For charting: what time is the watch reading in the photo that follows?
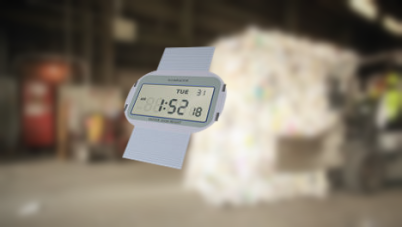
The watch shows 1:52:18
